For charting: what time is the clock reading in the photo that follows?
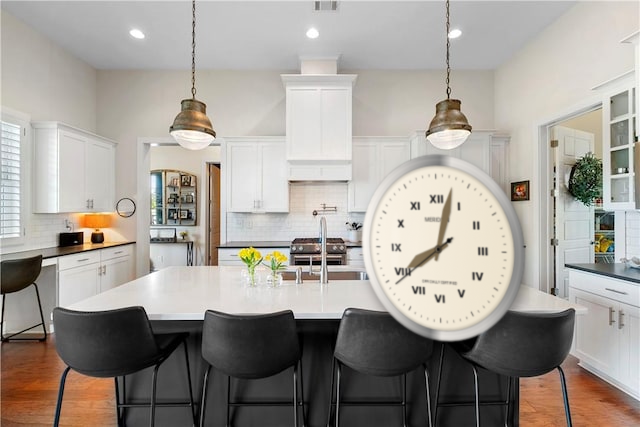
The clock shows 8:02:39
